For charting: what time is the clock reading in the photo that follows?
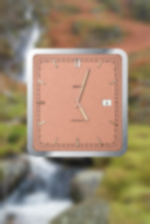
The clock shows 5:03
